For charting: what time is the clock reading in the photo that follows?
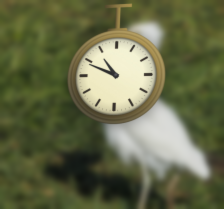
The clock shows 10:49
